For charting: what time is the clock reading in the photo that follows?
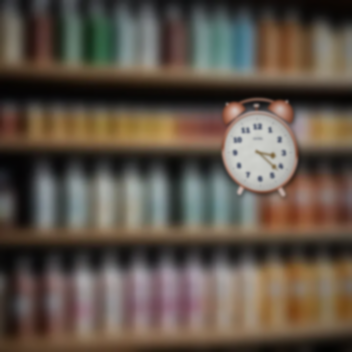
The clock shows 3:22
